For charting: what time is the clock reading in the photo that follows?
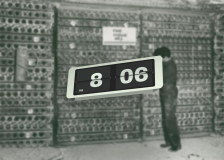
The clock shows 8:06
